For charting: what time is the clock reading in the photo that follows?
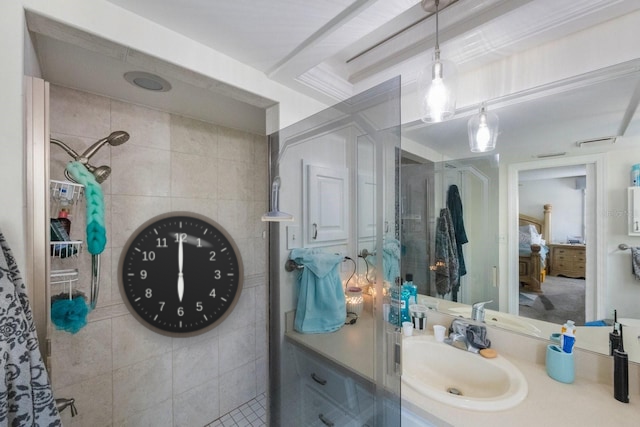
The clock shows 6:00
